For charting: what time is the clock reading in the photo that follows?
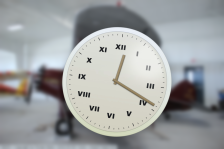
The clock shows 12:19
